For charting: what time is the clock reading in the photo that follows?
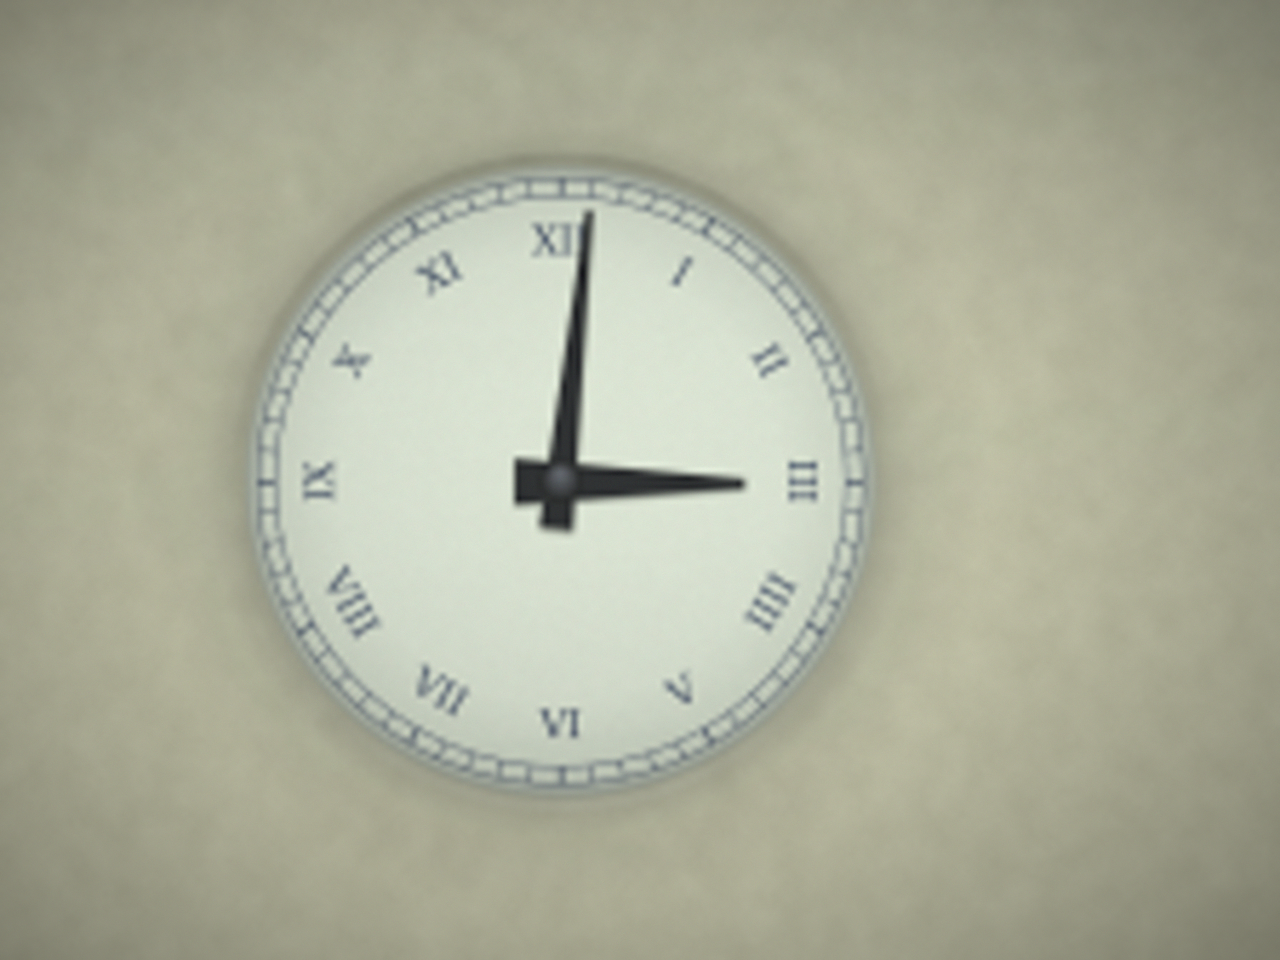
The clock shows 3:01
